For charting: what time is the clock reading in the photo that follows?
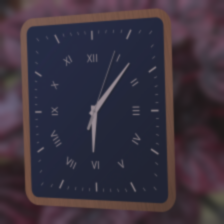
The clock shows 6:07:04
